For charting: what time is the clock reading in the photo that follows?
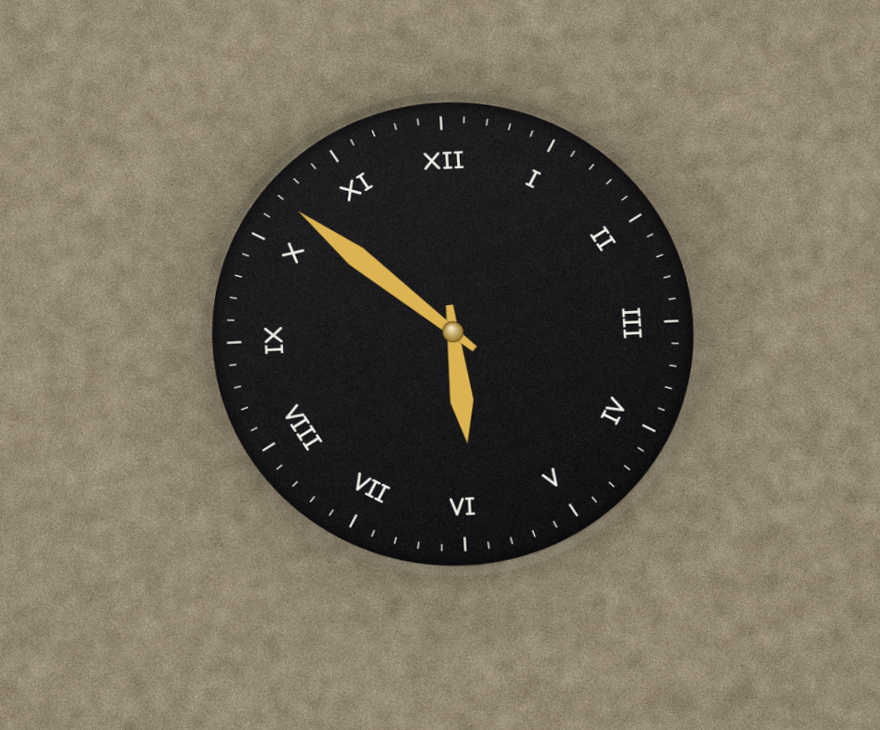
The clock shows 5:52
